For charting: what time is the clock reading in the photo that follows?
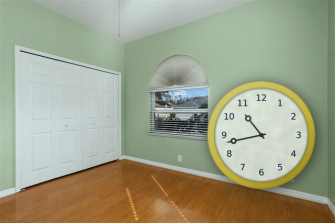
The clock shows 10:43
